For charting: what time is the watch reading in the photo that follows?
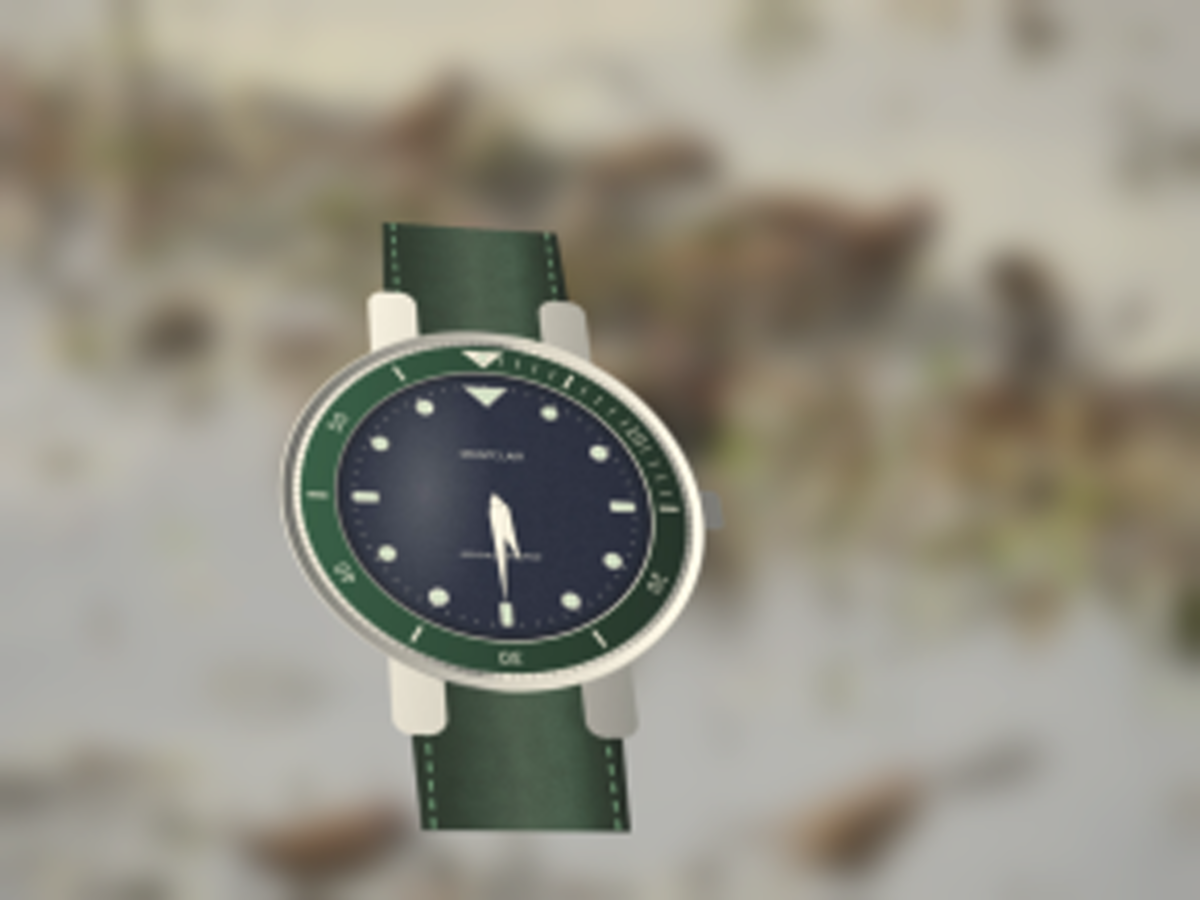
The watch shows 5:30
